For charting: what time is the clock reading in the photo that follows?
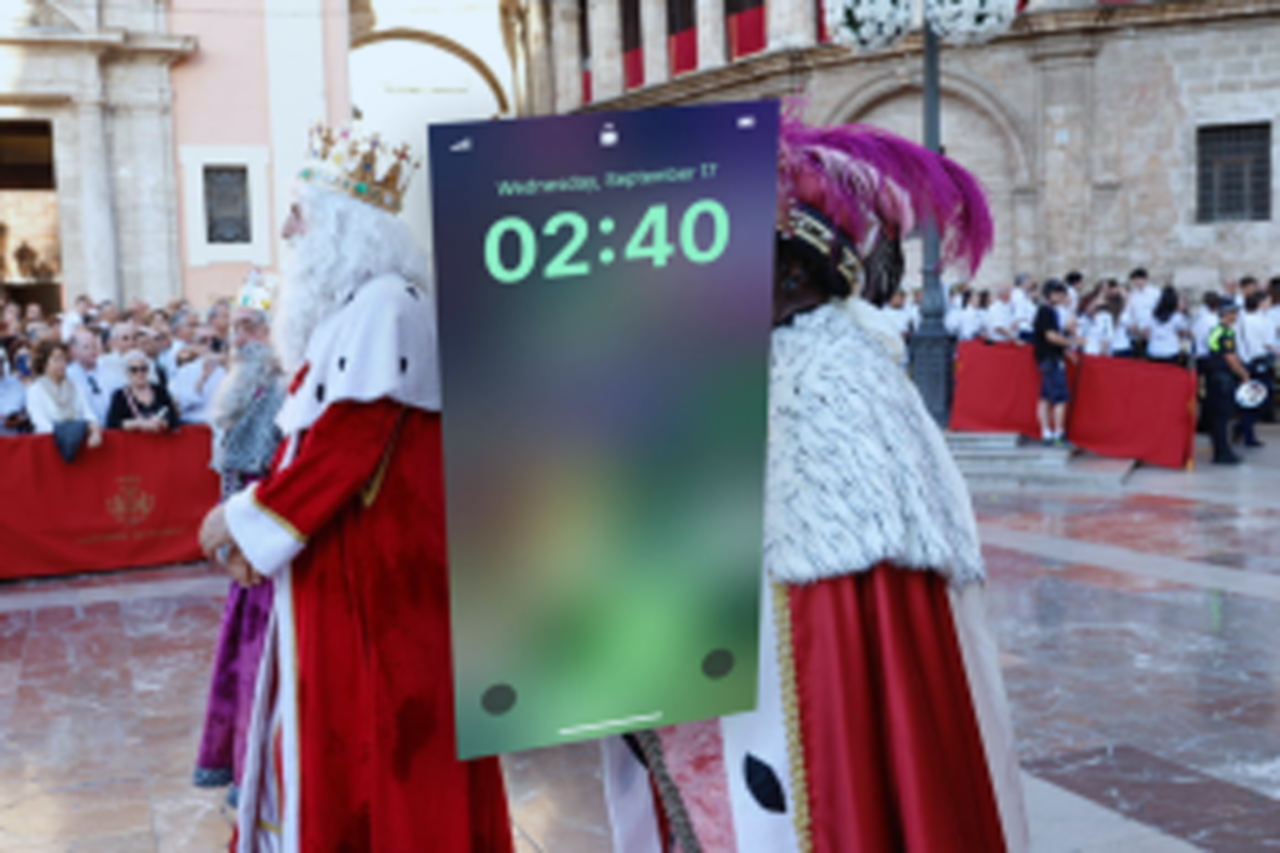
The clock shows 2:40
